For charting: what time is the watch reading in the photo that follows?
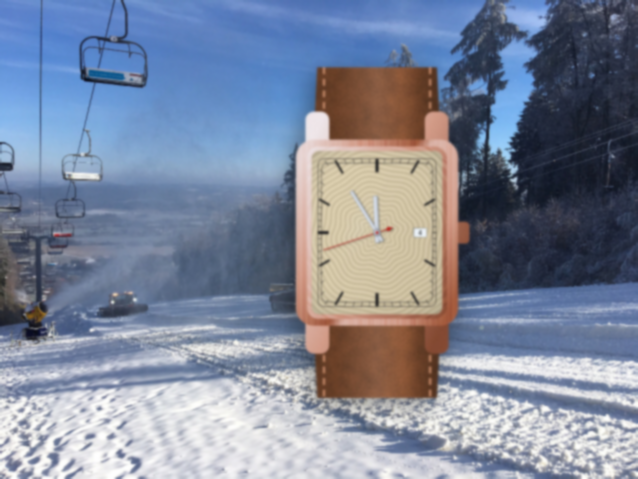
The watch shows 11:54:42
